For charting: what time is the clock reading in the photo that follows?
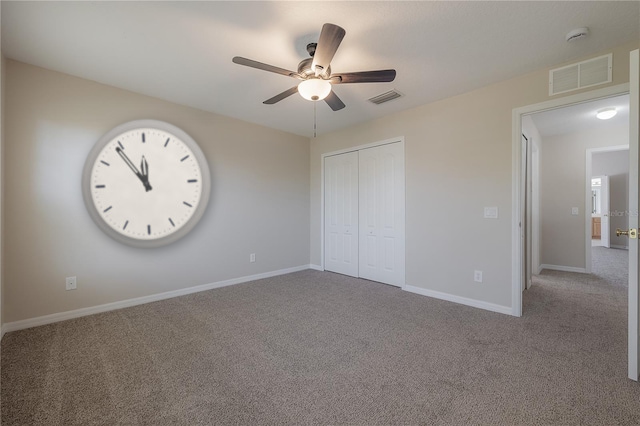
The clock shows 11:54
